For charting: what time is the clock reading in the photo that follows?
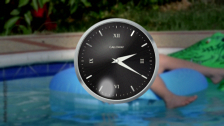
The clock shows 2:20
